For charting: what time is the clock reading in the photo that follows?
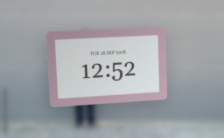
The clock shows 12:52
